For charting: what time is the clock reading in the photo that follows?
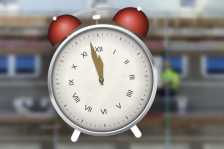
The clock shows 11:58
